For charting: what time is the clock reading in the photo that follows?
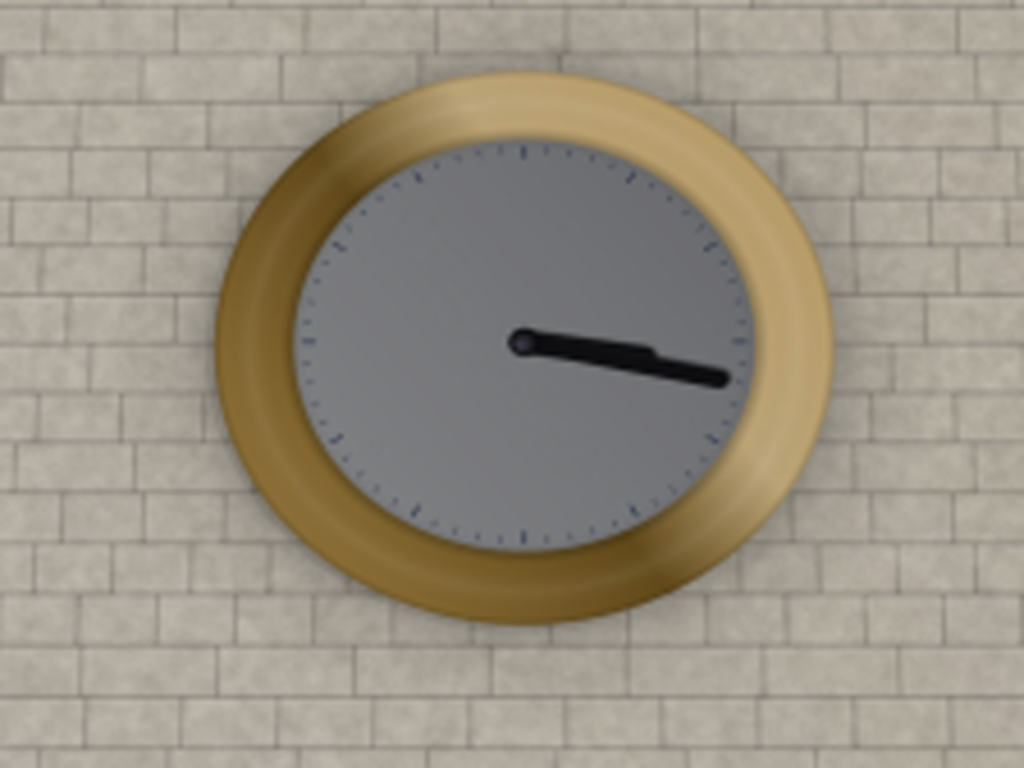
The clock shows 3:17
